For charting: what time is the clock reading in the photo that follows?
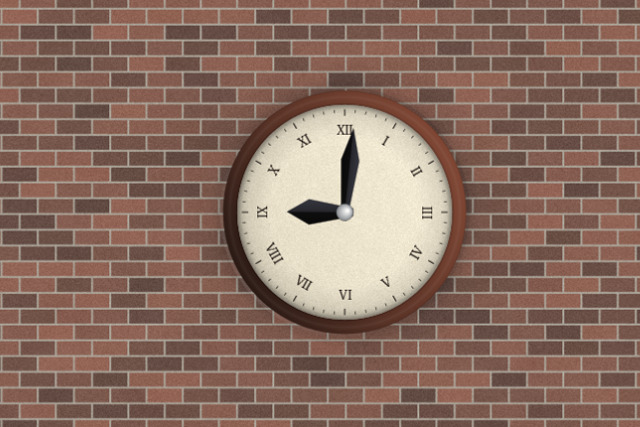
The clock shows 9:01
